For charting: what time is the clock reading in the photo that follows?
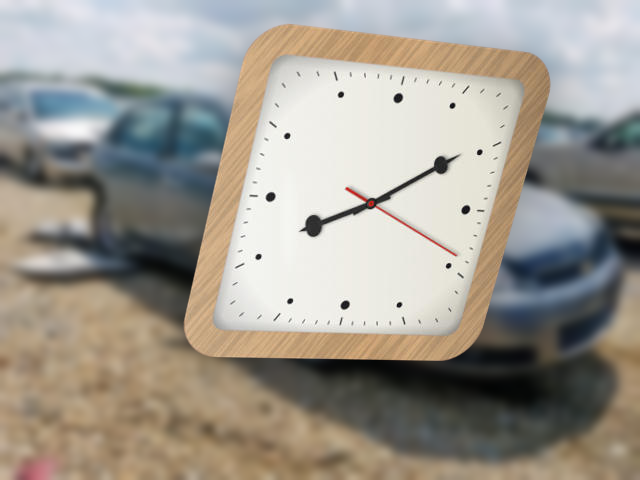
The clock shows 8:09:19
